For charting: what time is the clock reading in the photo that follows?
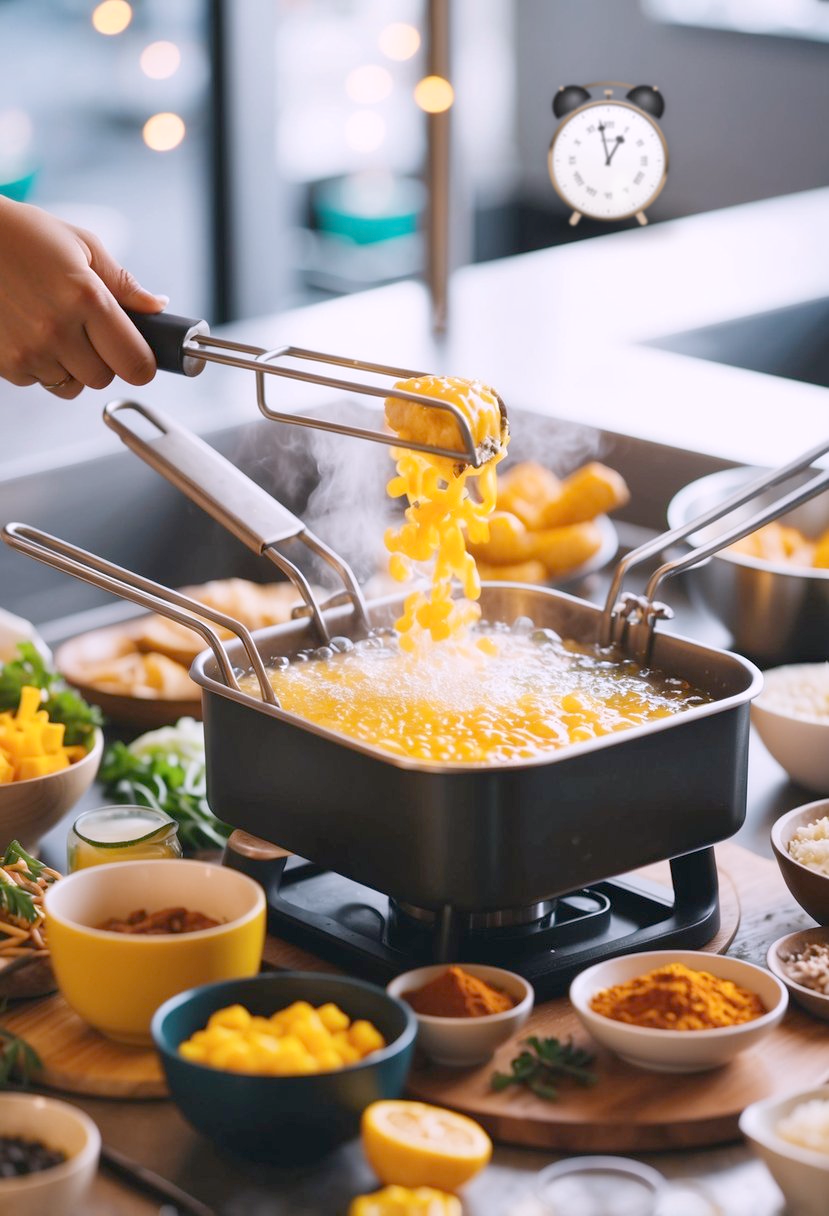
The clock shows 12:58
